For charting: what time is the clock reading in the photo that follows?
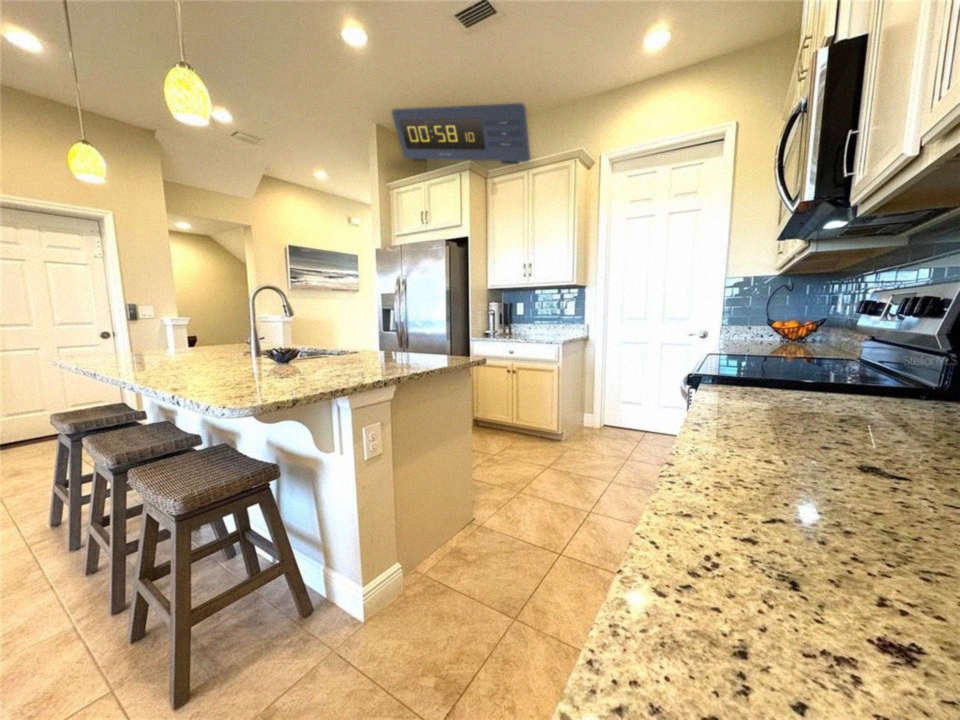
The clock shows 0:58
